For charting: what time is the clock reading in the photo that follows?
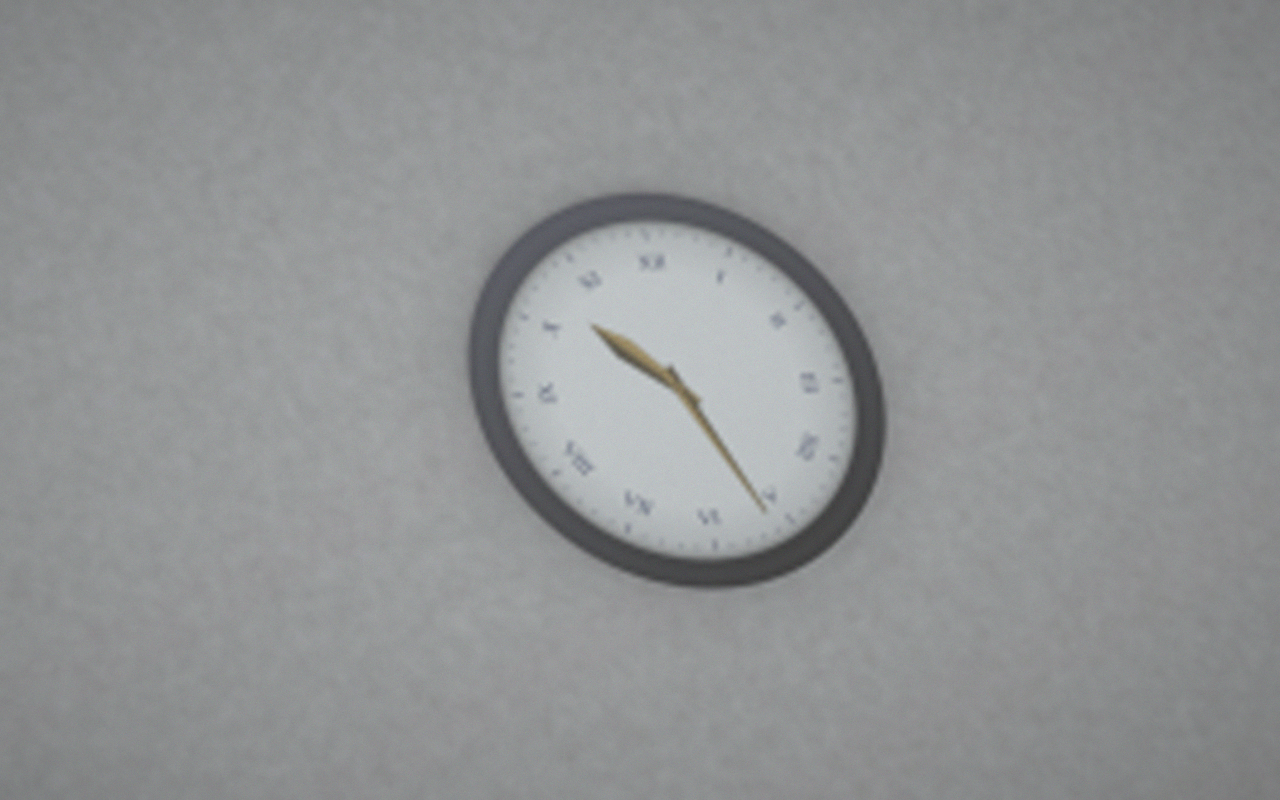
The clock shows 10:26
